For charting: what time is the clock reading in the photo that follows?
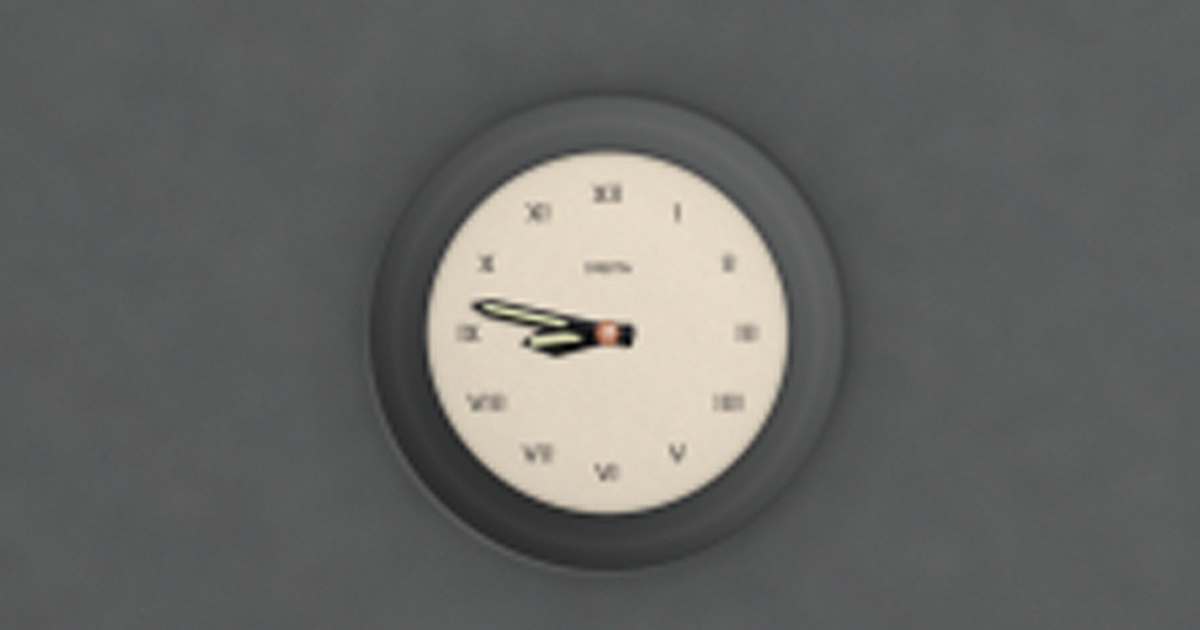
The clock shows 8:47
